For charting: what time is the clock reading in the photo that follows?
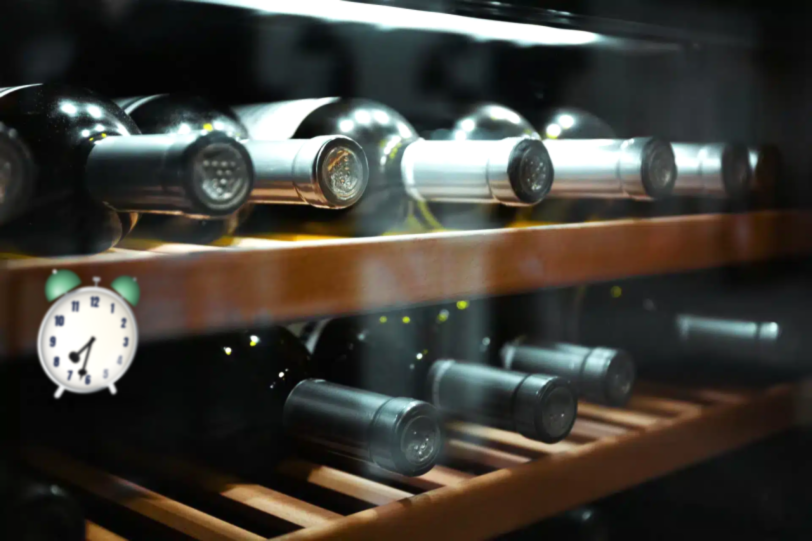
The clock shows 7:32
